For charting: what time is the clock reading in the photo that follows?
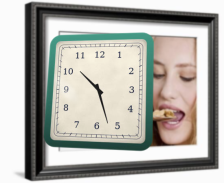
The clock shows 10:27
